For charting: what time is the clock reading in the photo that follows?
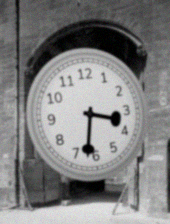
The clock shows 3:32
